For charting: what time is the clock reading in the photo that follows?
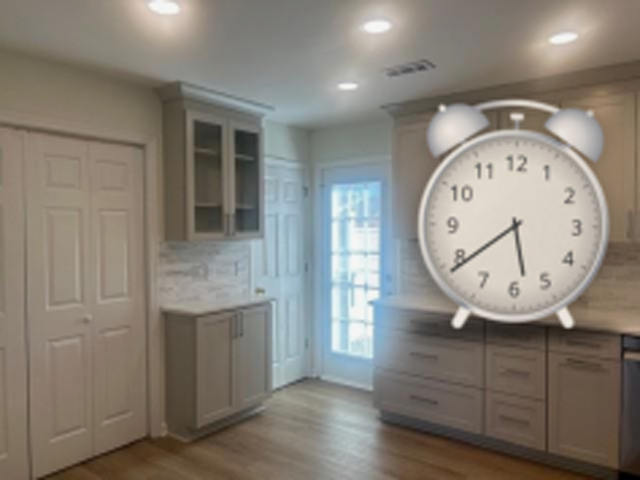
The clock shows 5:39
